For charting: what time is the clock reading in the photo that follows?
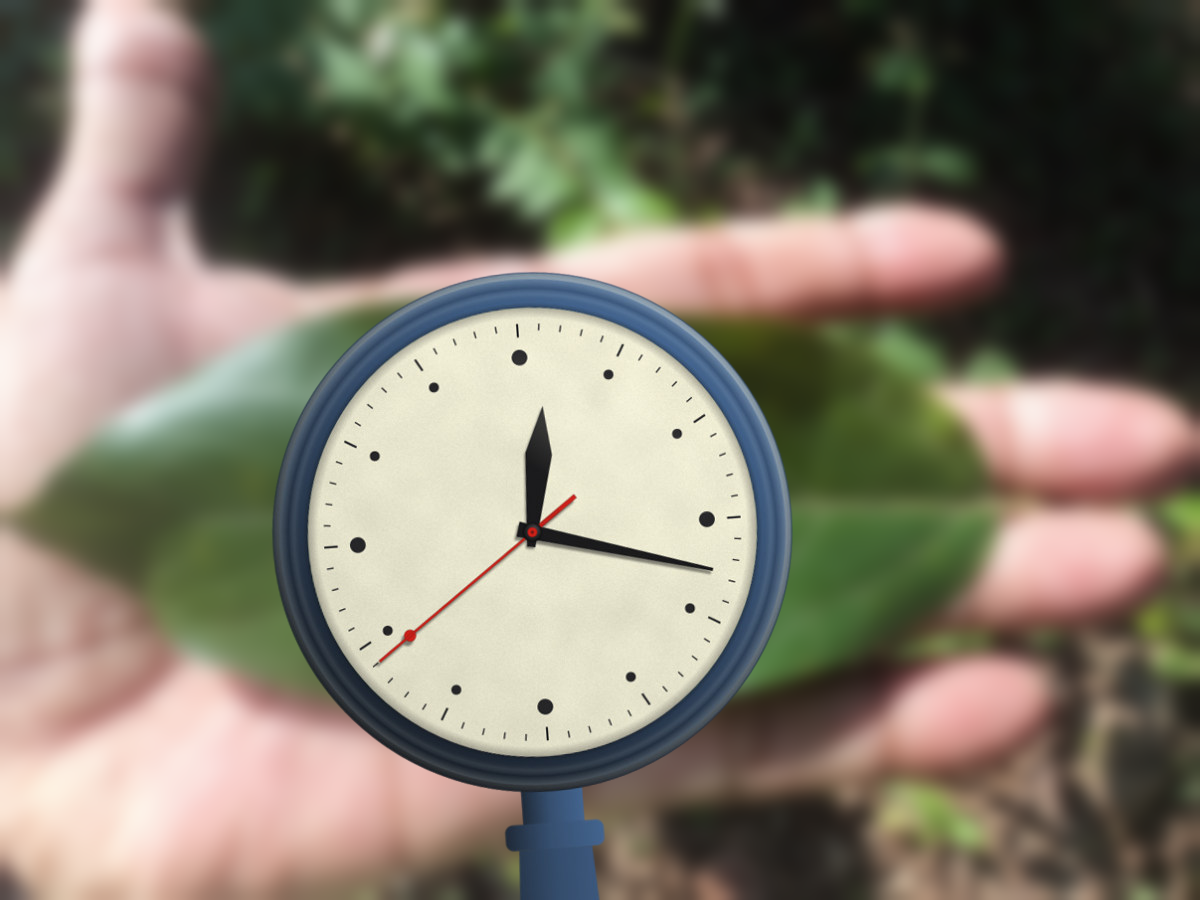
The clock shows 12:17:39
